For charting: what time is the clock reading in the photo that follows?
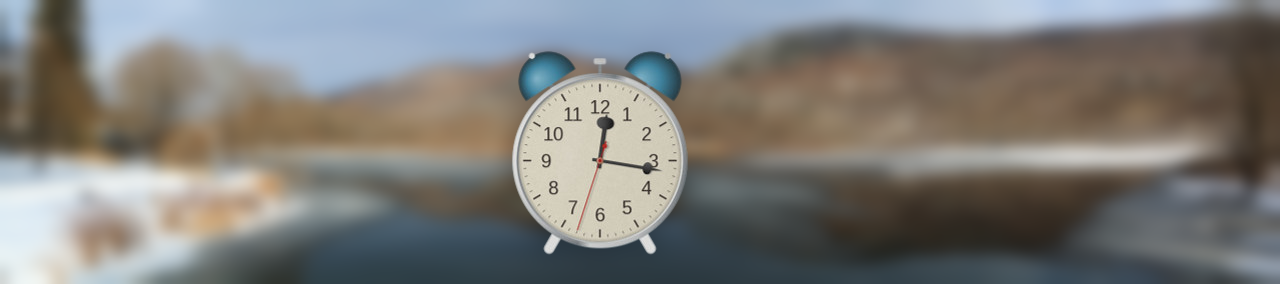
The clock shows 12:16:33
